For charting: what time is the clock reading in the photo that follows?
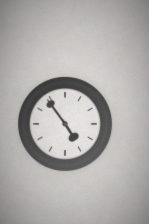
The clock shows 4:54
